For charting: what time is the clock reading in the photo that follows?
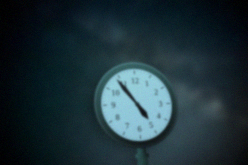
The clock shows 4:54
